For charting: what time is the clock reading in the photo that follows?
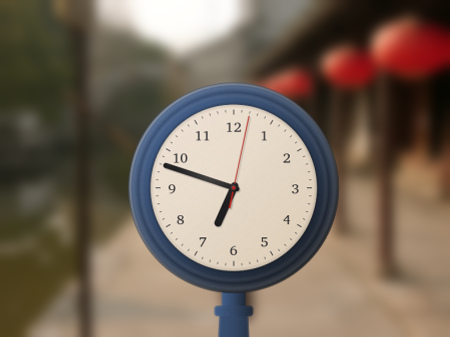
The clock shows 6:48:02
